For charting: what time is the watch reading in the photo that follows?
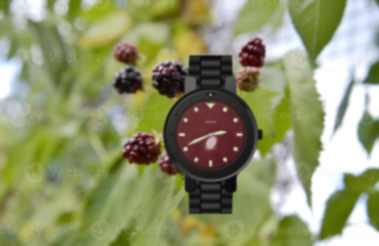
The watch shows 2:41
